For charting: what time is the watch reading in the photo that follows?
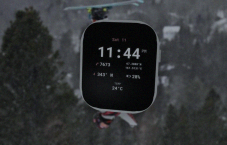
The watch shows 11:44
